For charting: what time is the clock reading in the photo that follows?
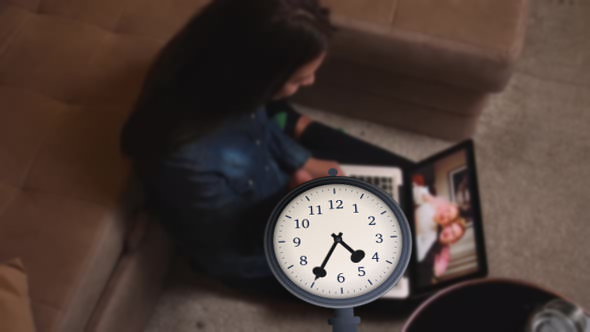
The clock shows 4:35
